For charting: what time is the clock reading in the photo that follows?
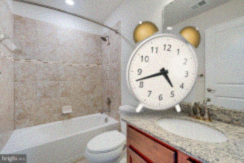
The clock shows 4:42
